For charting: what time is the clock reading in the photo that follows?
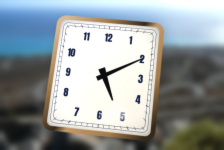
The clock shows 5:10
